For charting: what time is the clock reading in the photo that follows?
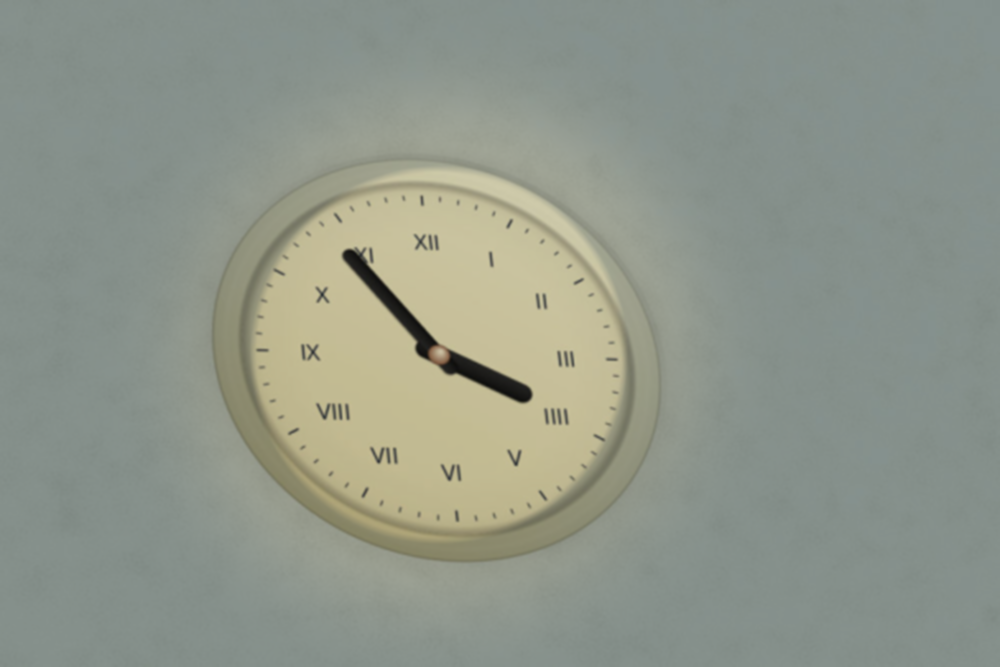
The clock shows 3:54
